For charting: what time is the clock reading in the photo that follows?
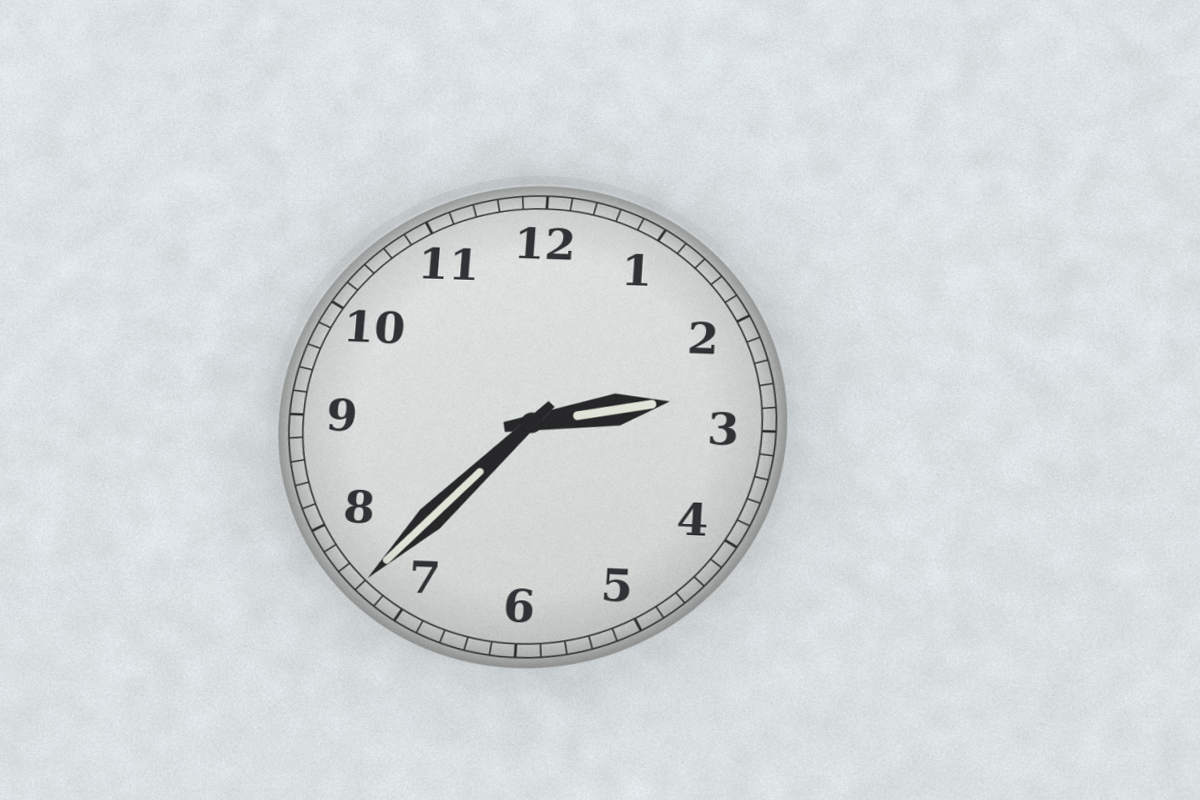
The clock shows 2:37
